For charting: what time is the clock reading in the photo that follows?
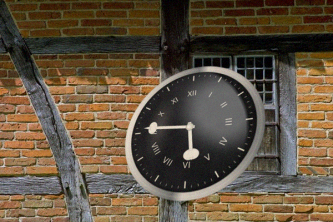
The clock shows 5:46
